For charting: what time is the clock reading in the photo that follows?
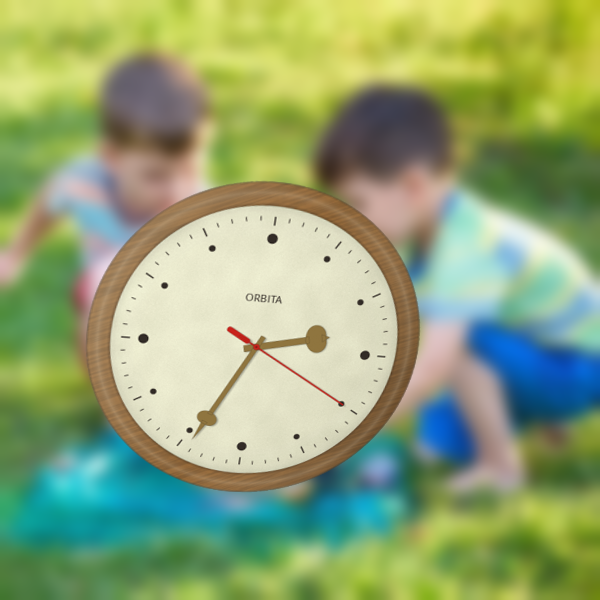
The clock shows 2:34:20
